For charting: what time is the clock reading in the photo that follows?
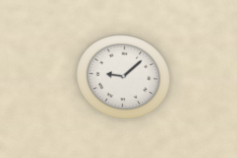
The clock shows 9:07
